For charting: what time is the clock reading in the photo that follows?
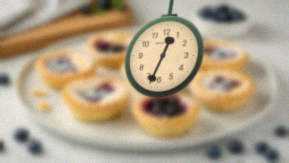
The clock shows 12:33
